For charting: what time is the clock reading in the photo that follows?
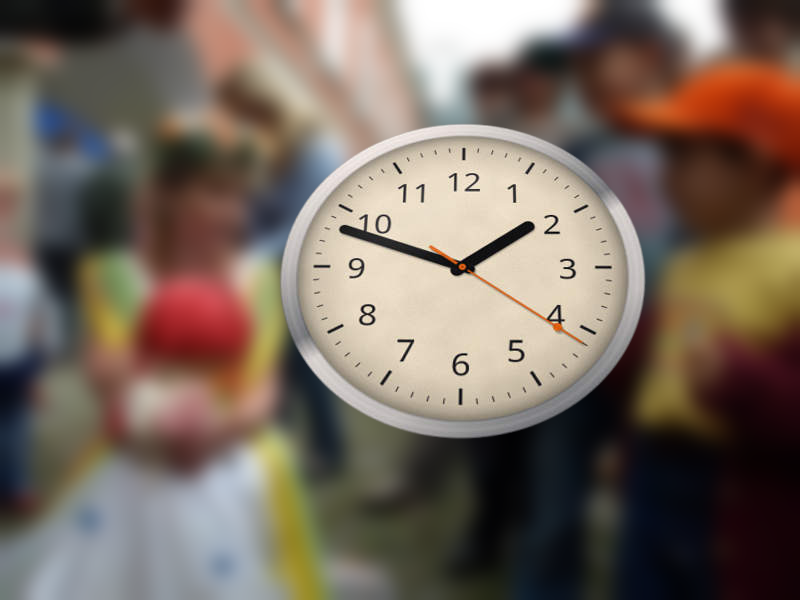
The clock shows 1:48:21
